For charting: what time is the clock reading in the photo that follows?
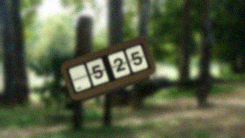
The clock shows 5:25
